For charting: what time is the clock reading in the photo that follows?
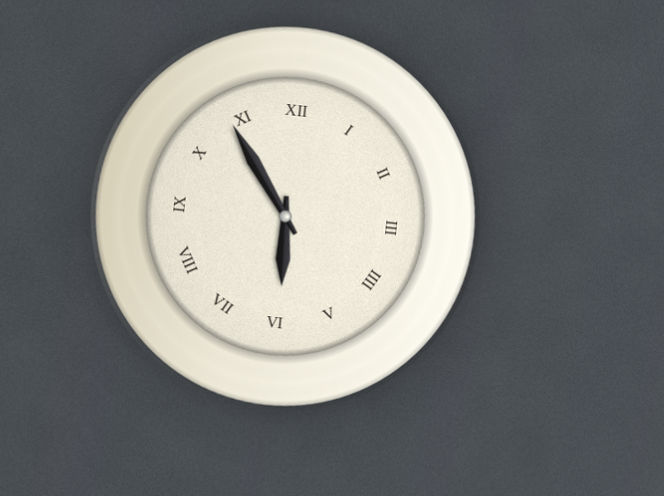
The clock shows 5:54
